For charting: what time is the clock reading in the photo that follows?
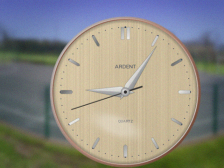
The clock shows 9:05:42
